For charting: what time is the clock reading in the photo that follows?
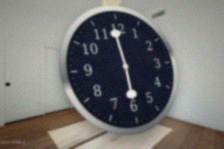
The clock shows 5:59
